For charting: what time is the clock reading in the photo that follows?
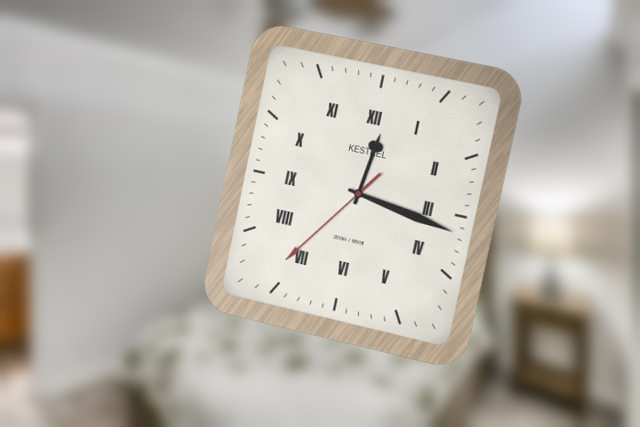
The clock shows 12:16:36
